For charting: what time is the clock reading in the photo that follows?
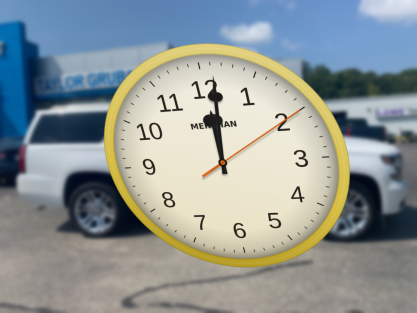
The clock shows 12:01:10
